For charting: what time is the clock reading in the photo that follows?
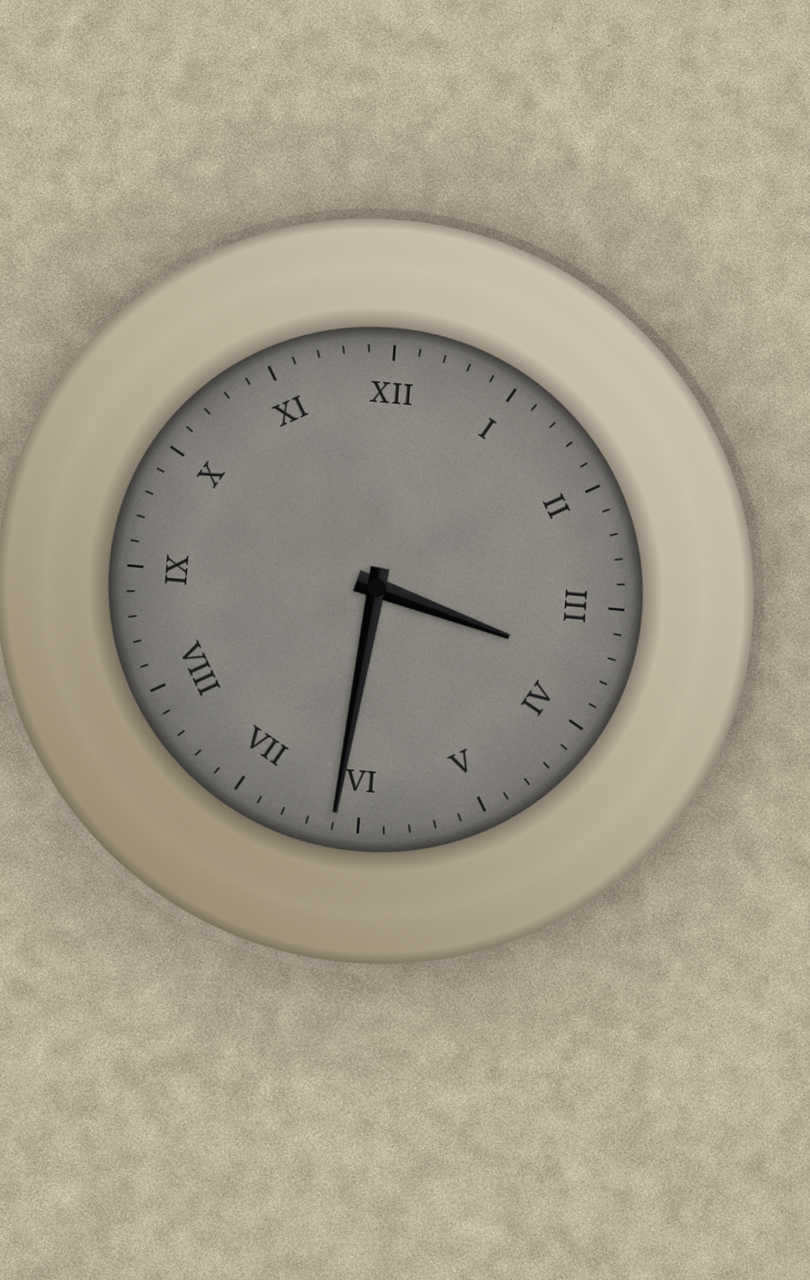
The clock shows 3:31
